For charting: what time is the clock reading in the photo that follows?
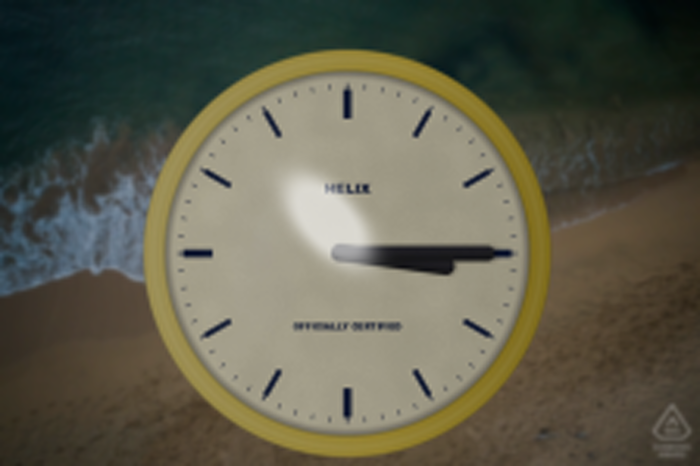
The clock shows 3:15
